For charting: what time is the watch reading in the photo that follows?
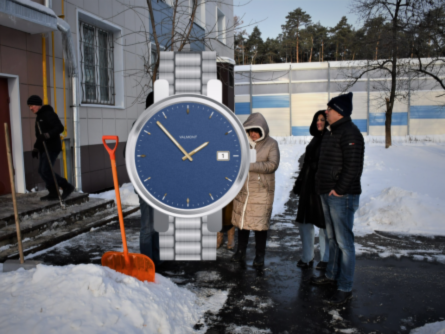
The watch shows 1:53
